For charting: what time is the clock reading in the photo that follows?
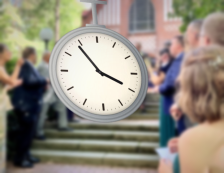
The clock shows 3:54
